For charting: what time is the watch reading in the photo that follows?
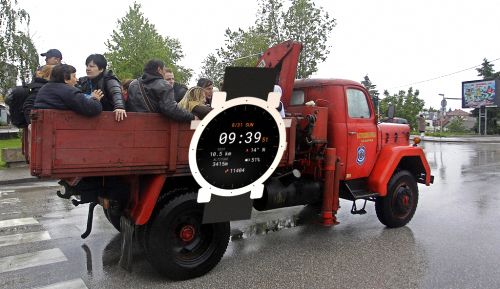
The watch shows 9:39
